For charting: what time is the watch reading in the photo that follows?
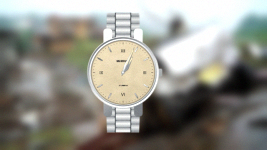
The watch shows 1:04
